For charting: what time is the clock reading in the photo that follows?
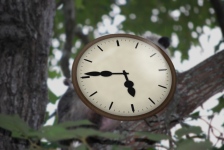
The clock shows 5:46
